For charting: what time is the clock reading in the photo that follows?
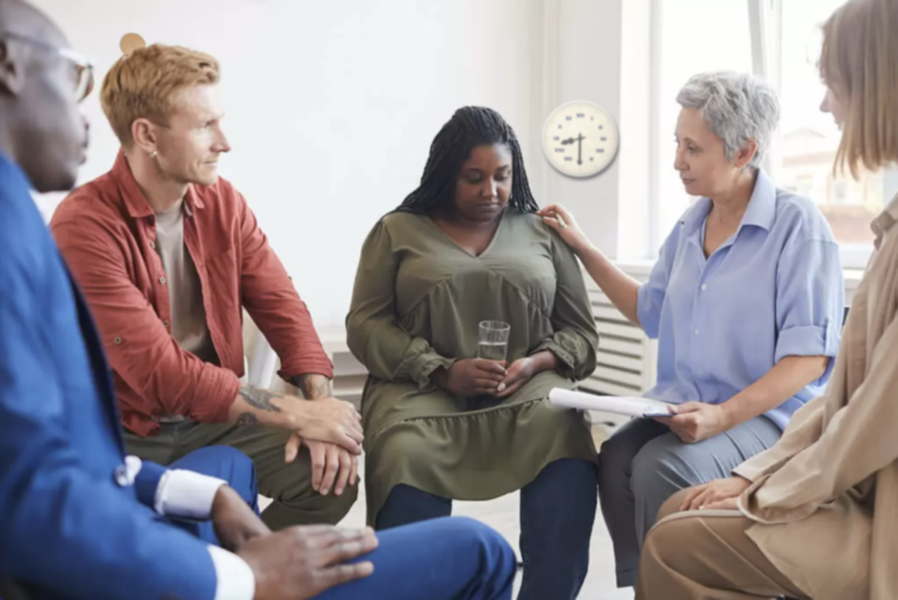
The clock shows 8:30
